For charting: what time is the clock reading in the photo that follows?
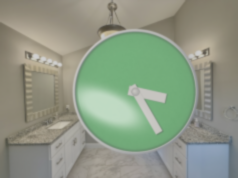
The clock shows 3:25
